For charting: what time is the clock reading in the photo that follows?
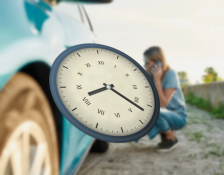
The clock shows 8:22
